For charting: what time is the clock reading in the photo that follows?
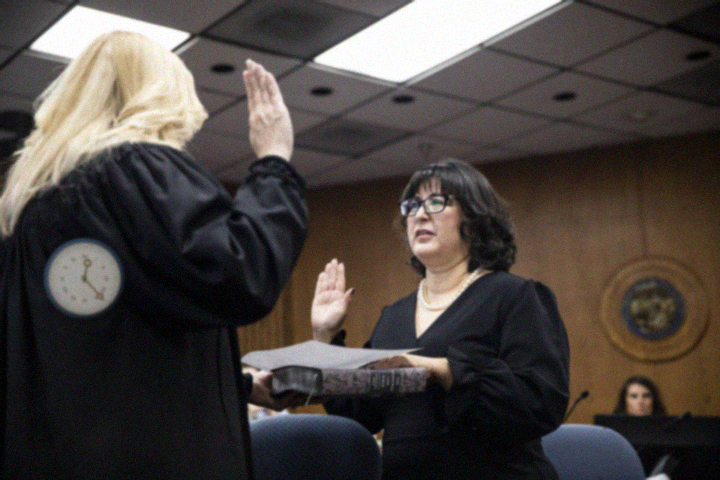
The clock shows 12:23
